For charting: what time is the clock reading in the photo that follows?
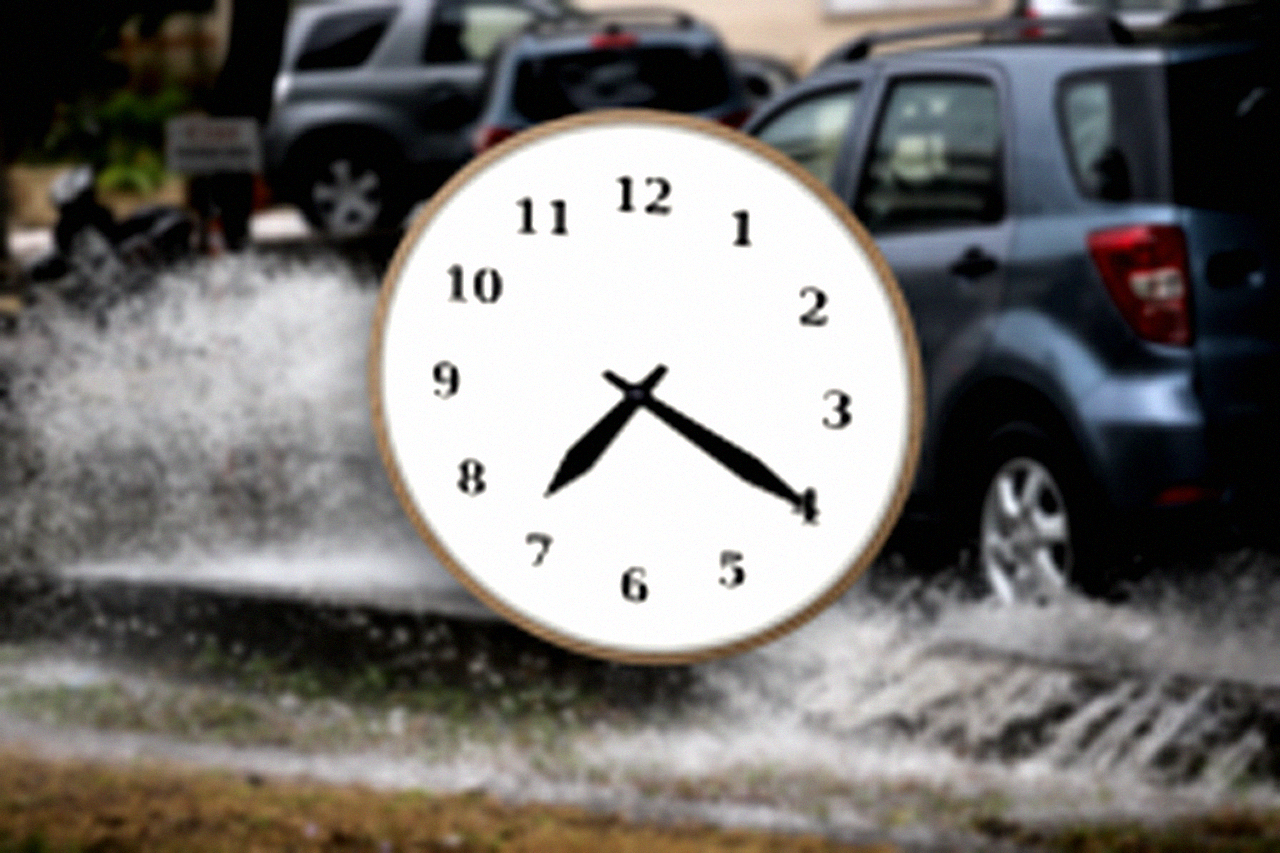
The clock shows 7:20
